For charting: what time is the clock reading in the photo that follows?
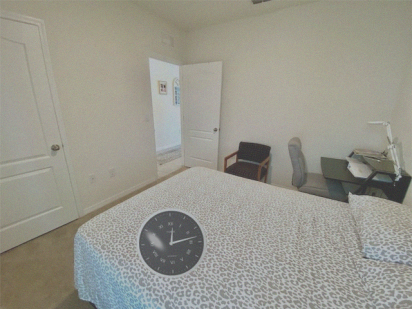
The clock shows 12:13
